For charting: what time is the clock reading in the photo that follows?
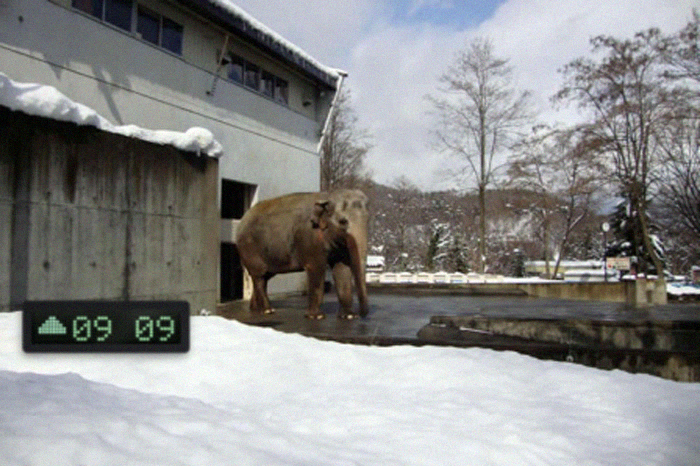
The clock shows 9:09
